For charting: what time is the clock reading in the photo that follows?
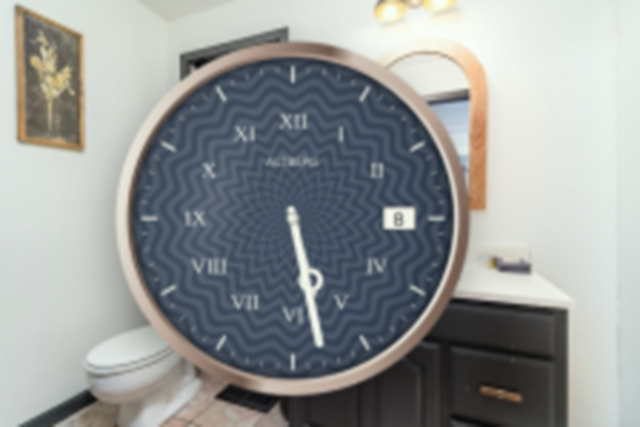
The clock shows 5:28
